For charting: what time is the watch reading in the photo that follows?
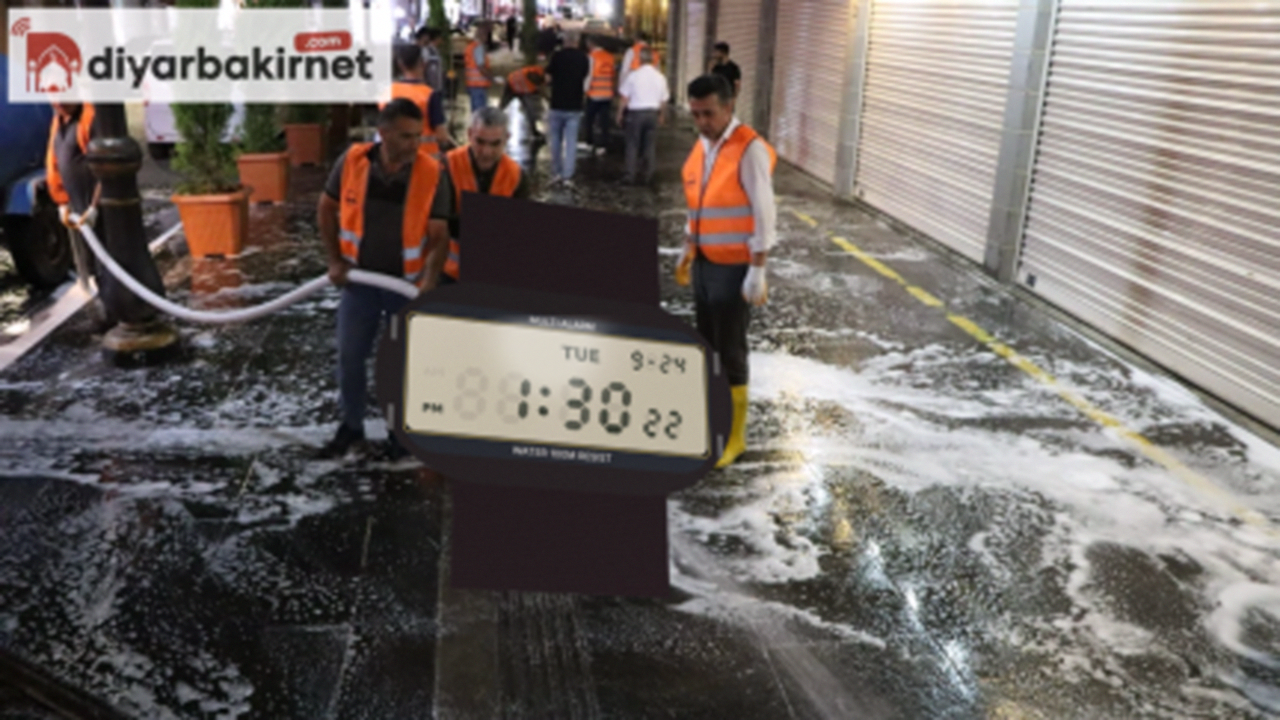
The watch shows 1:30:22
